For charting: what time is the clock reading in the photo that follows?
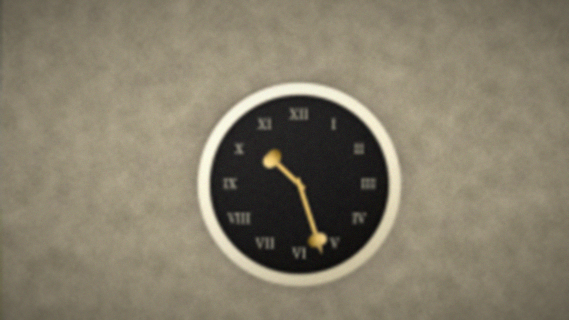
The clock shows 10:27
